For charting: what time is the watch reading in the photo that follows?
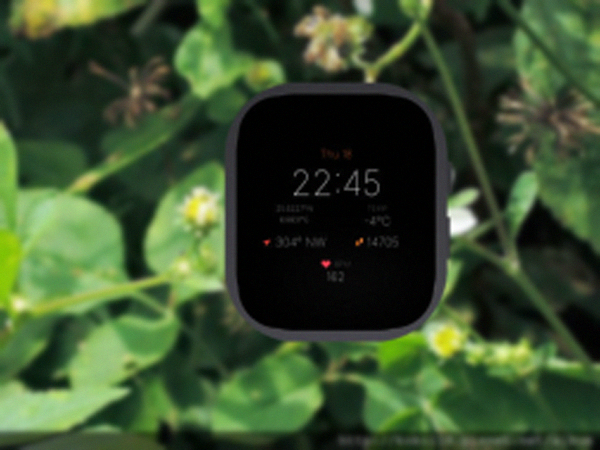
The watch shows 22:45
